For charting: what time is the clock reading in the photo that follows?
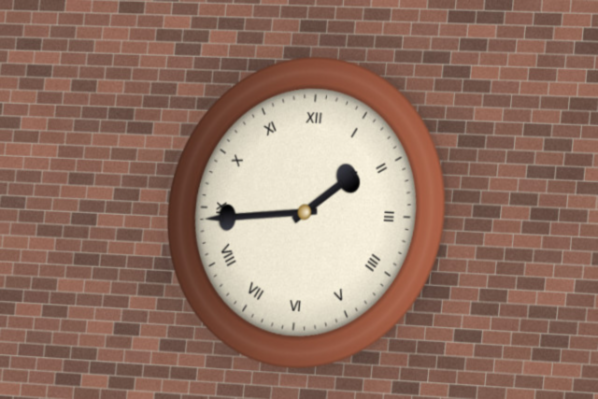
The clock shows 1:44
